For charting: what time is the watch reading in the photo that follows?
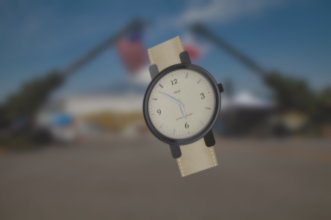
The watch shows 5:53
